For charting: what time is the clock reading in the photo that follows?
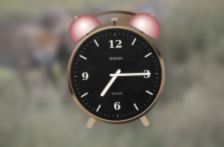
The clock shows 7:15
